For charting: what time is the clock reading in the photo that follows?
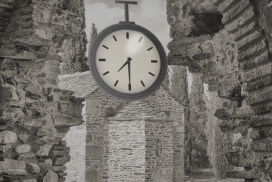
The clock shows 7:30
